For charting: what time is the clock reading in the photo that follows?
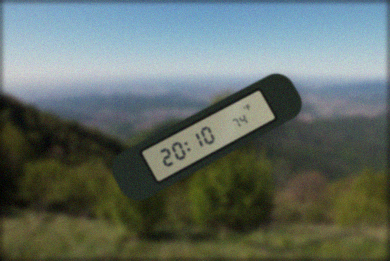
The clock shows 20:10
